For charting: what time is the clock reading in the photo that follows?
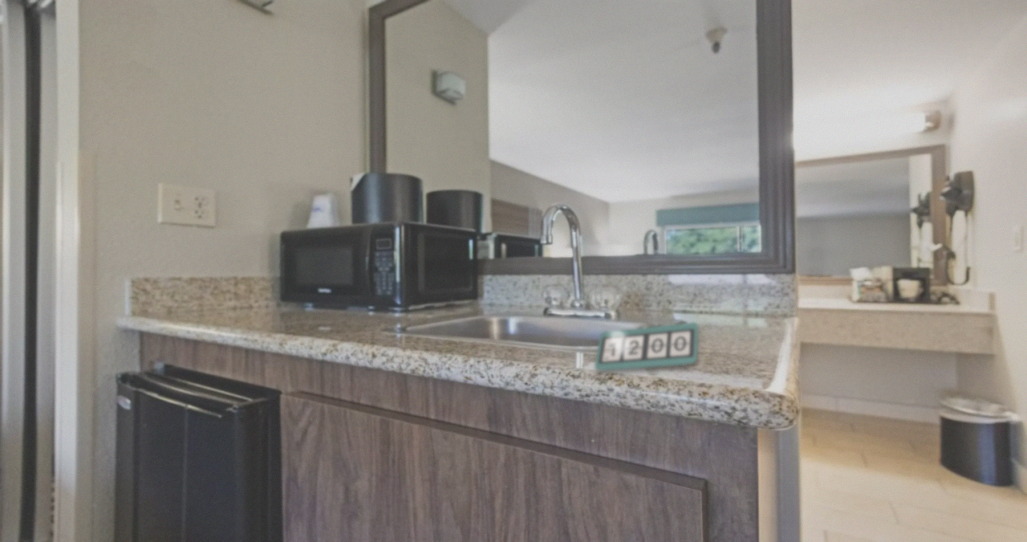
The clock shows 12:00
